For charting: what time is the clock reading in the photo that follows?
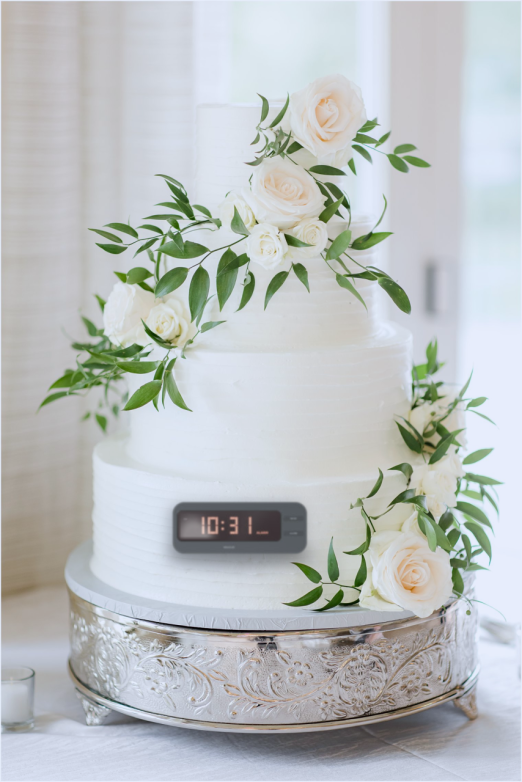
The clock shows 10:31
